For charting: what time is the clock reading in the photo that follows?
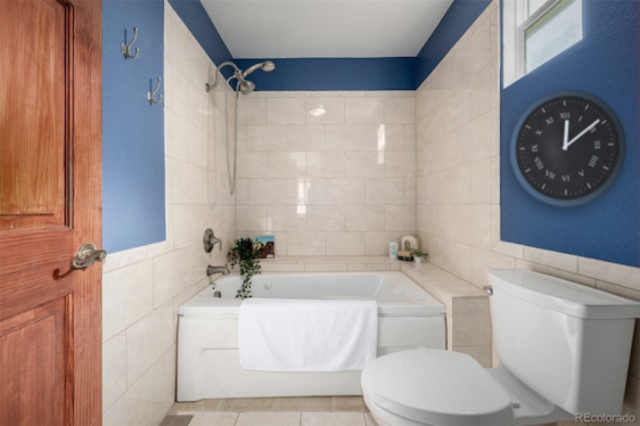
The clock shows 12:09
